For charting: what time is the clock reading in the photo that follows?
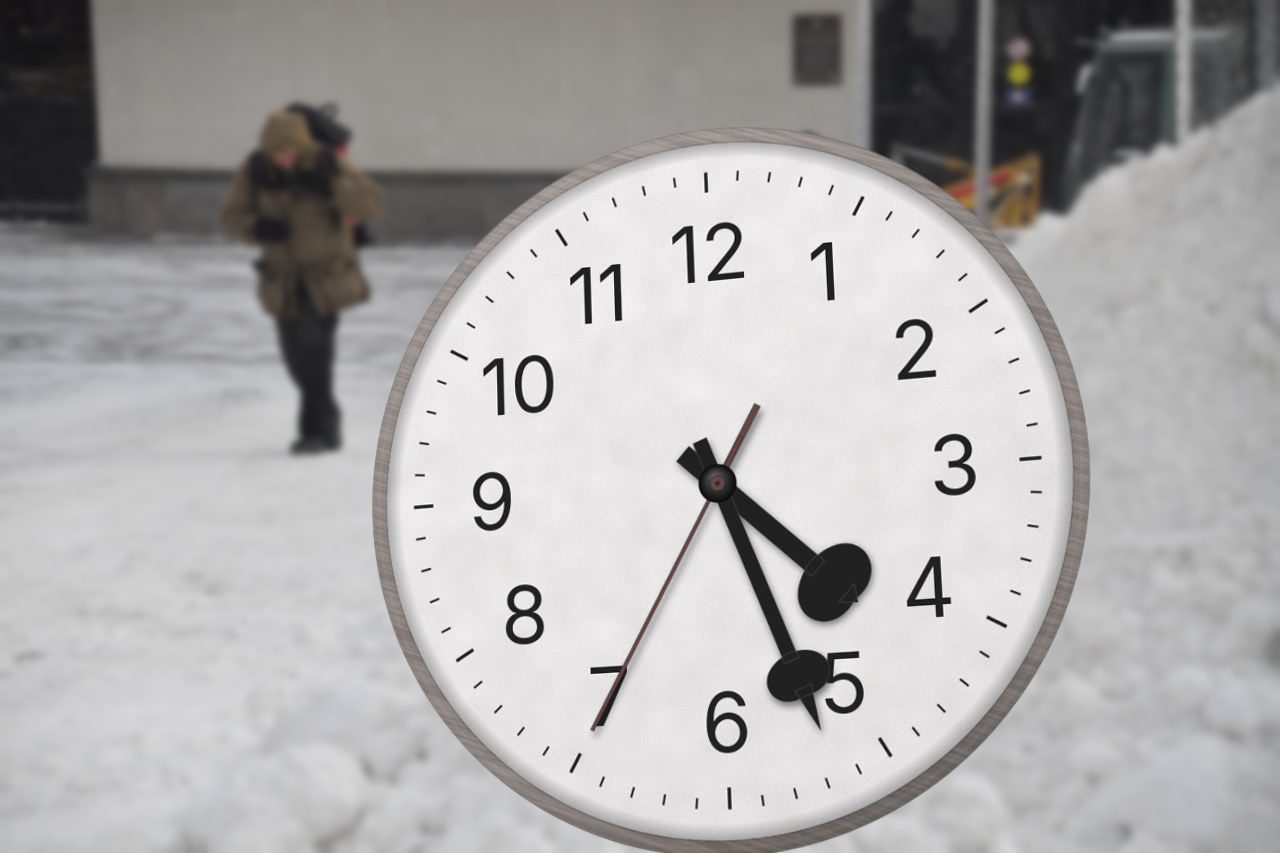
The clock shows 4:26:35
